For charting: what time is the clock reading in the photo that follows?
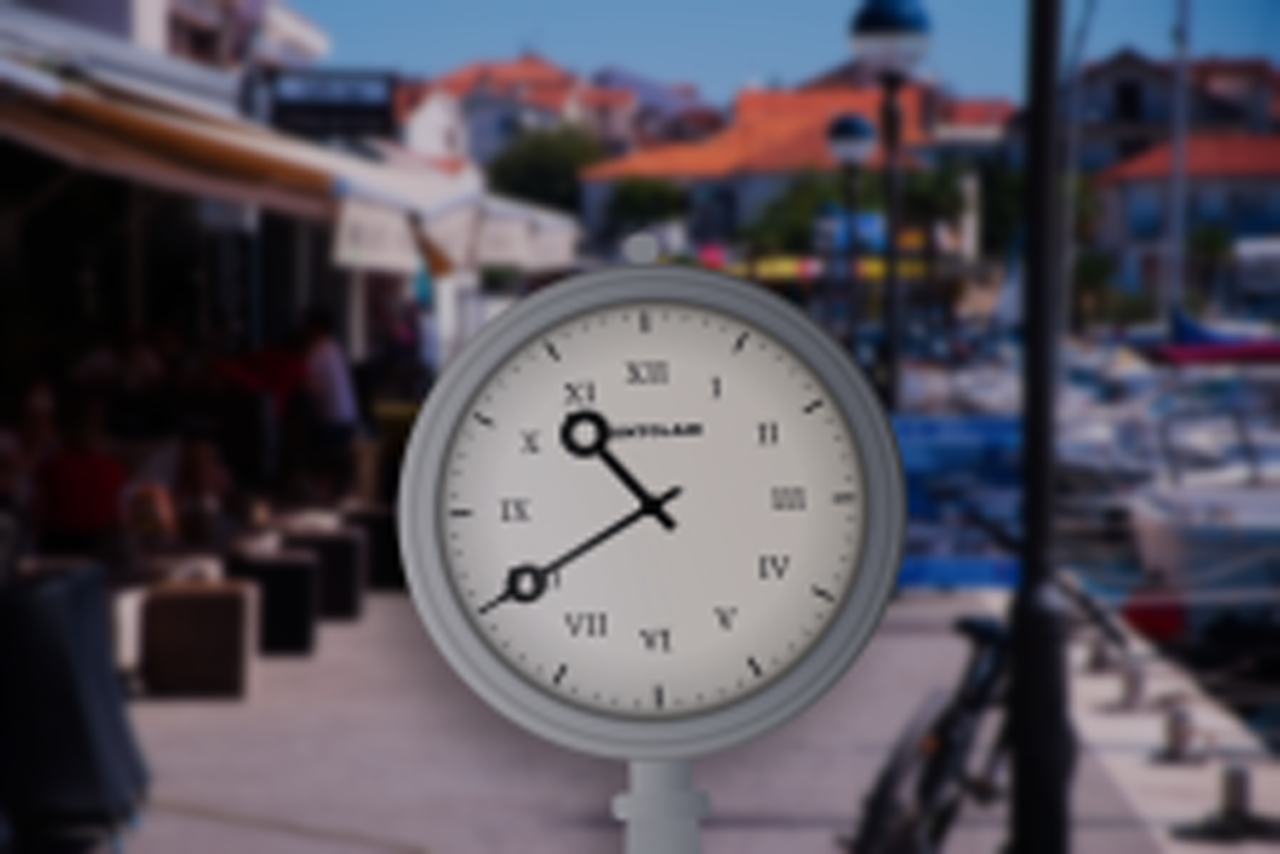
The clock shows 10:40
